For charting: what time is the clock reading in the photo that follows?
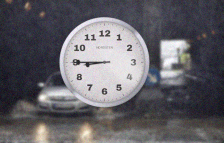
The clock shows 8:45
